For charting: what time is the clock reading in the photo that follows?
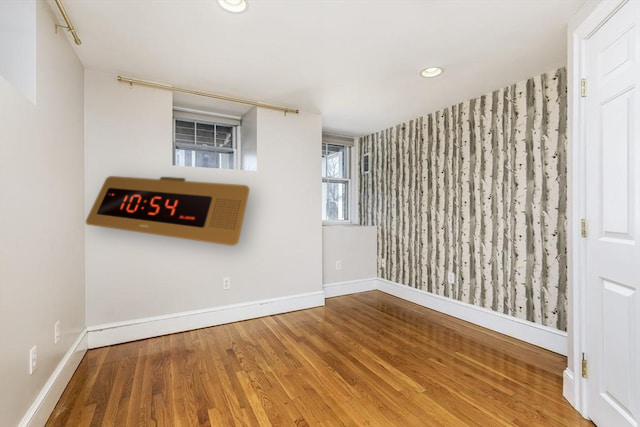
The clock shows 10:54
